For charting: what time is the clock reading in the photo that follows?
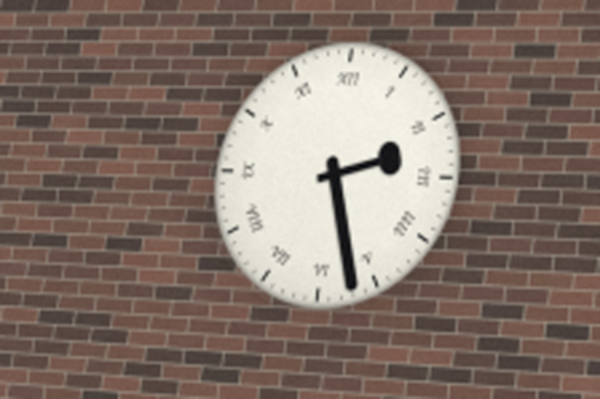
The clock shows 2:27
